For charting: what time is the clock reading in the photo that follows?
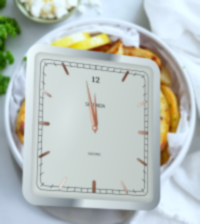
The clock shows 11:58
